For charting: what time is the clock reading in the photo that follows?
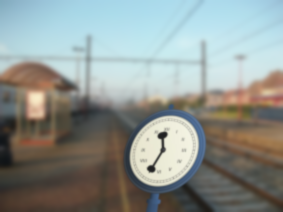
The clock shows 11:34
